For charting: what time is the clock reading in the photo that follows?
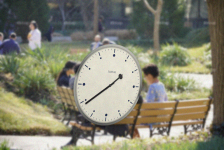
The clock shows 1:39
